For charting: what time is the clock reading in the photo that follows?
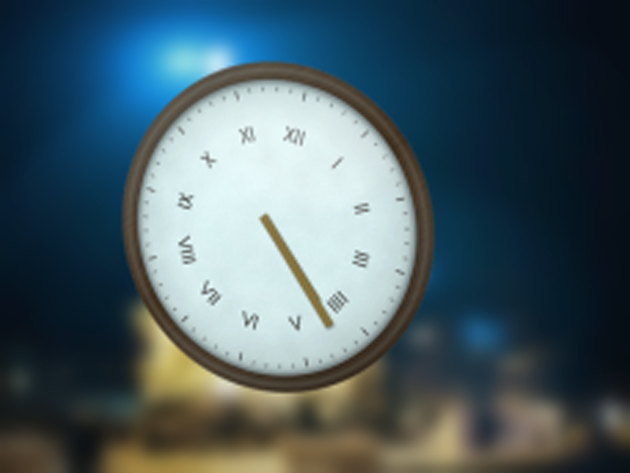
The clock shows 4:22
